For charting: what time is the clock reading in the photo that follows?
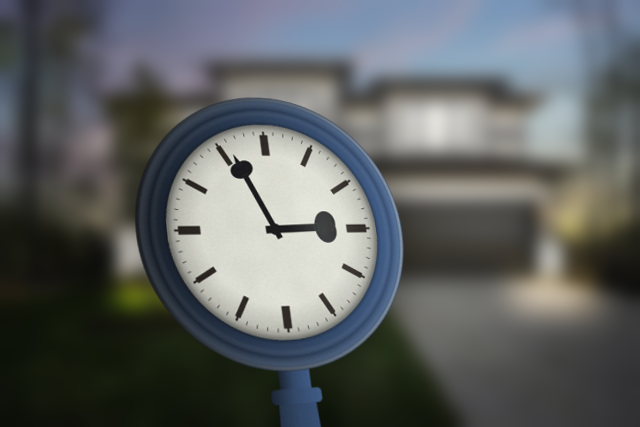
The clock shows 2:56
